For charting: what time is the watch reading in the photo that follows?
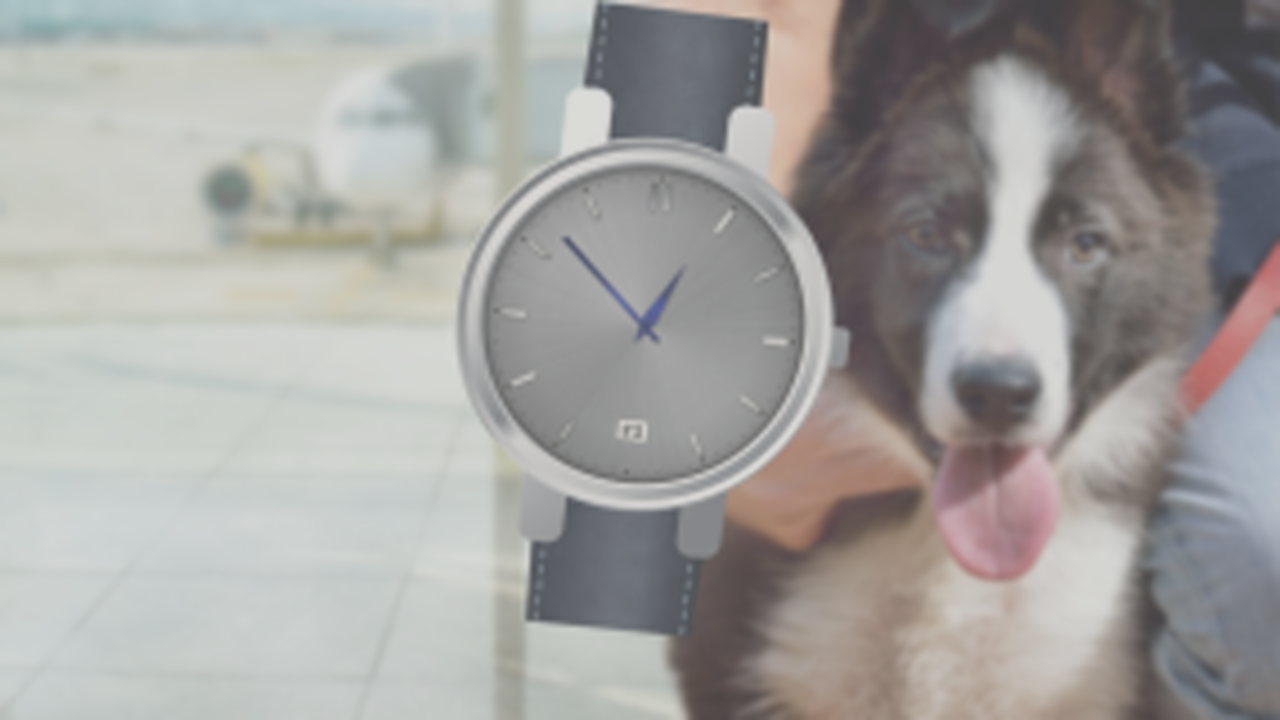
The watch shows 12:52
